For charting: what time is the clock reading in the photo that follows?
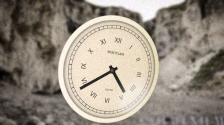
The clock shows 4:39
